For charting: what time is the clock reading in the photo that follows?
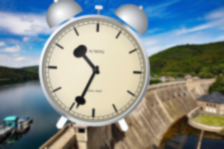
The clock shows 10:34
